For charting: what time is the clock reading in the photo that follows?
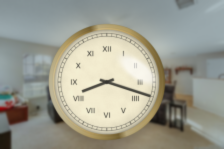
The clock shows 8:18
